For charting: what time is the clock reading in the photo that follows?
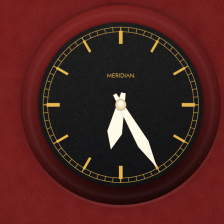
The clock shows 6:25
